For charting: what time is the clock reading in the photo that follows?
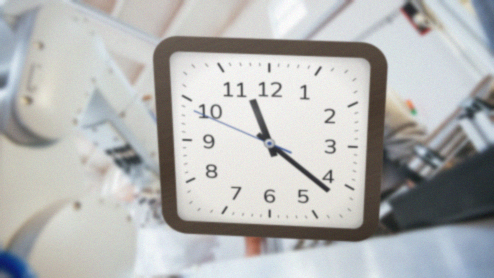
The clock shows 11:21:49
